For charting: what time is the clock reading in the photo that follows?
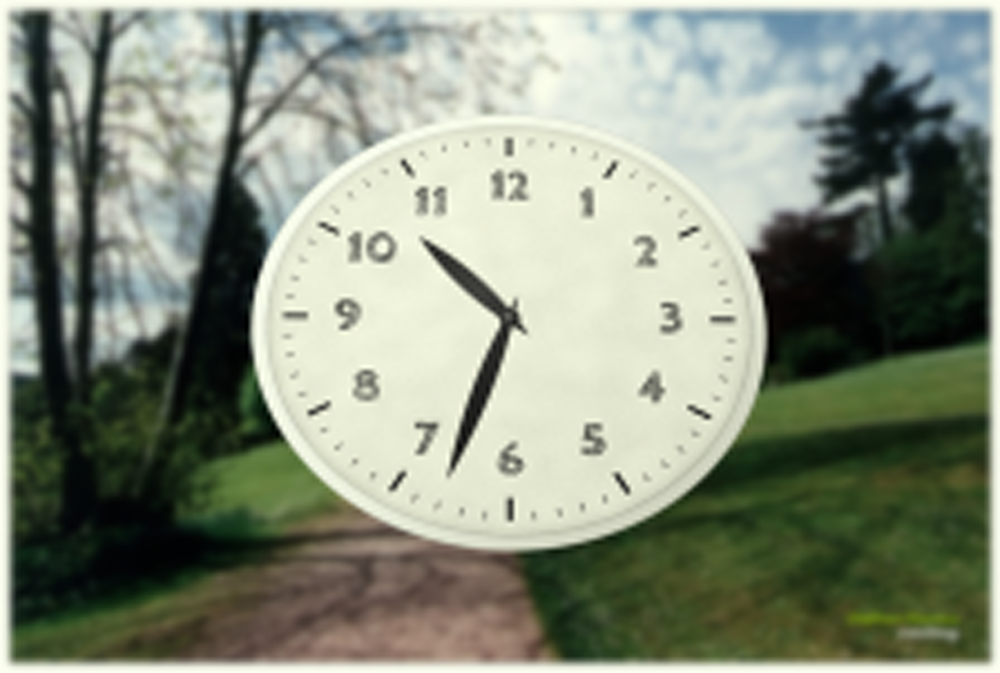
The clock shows 10:33
